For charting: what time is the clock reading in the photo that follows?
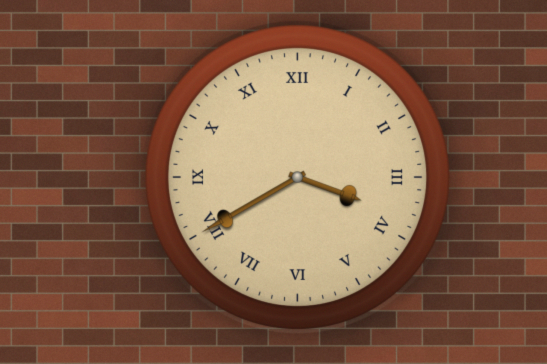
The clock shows 3:40
